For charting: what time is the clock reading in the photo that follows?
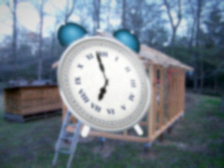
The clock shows 6:58
